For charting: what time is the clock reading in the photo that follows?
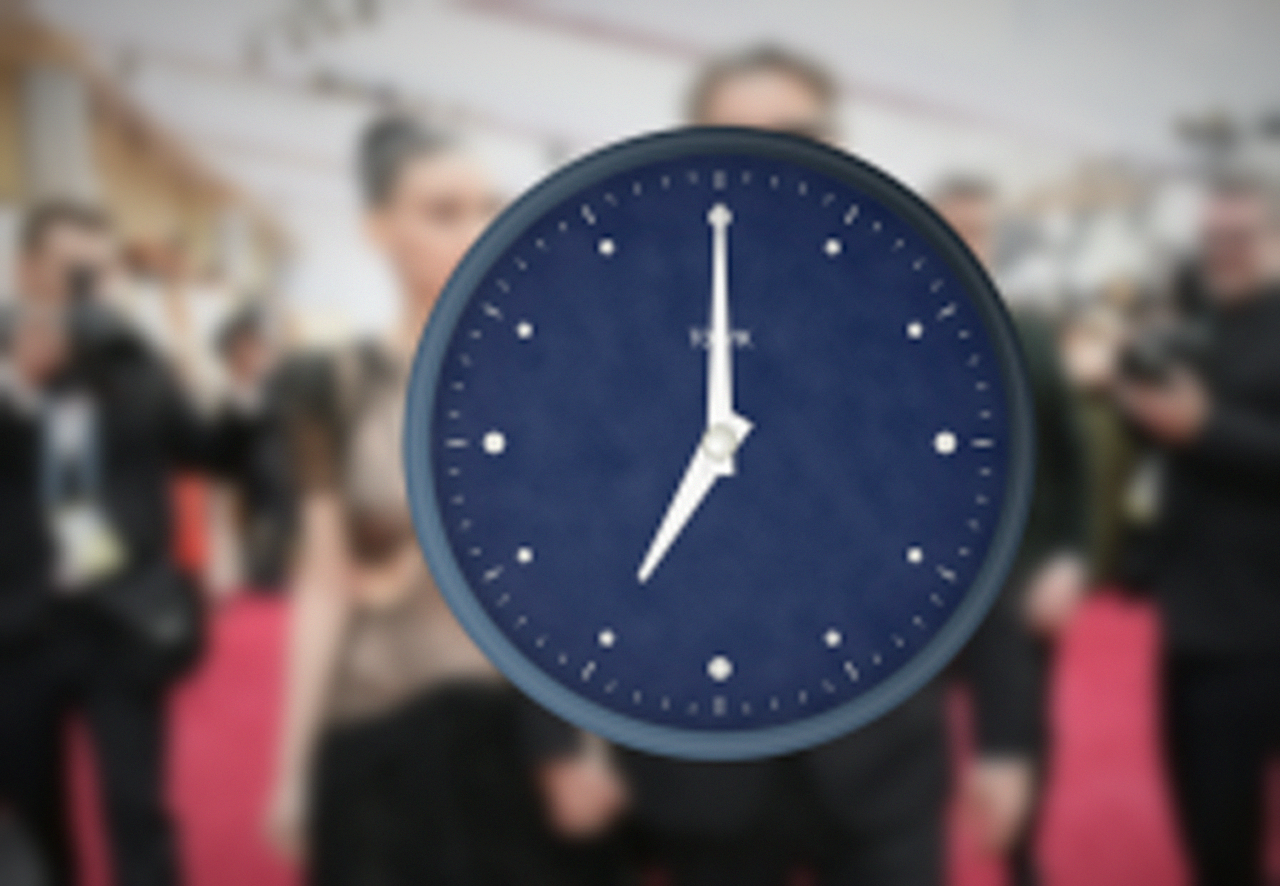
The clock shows 7:00
